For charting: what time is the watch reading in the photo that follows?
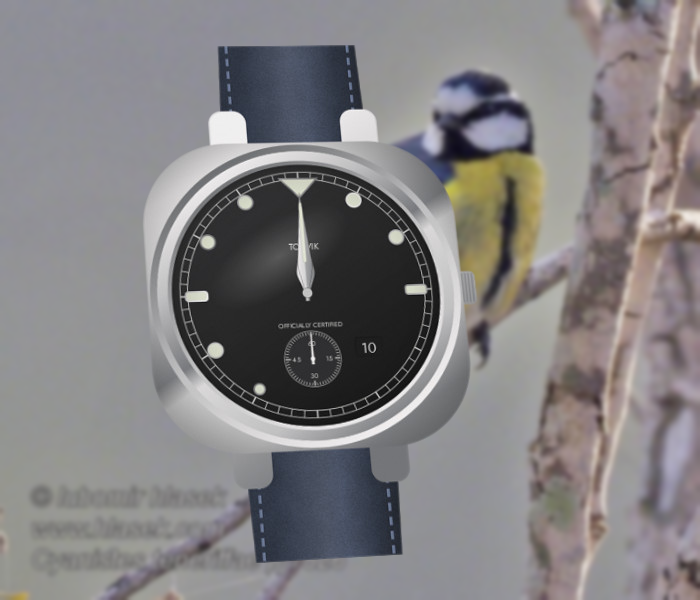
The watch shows 12:00
